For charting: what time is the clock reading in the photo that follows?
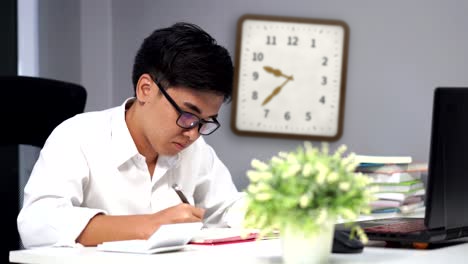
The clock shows 9:37
